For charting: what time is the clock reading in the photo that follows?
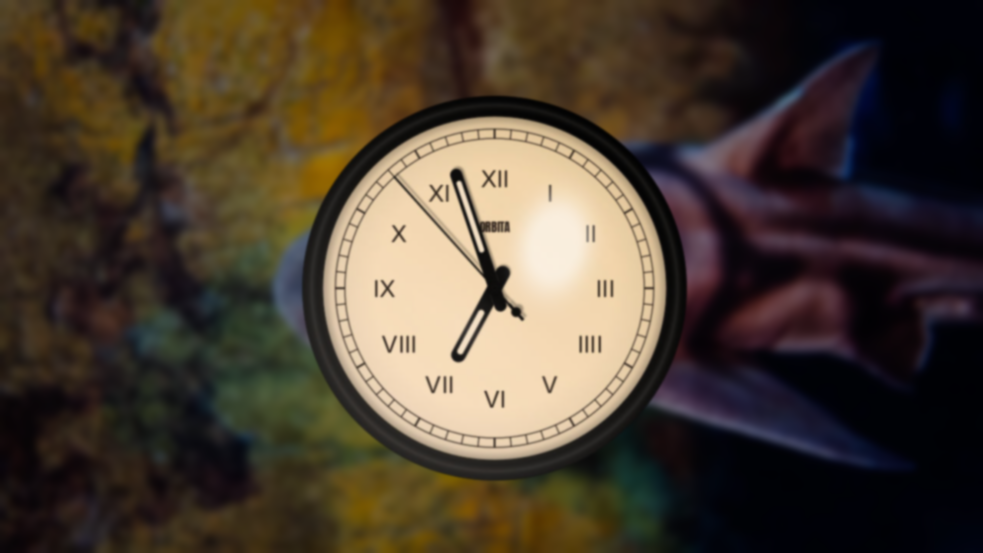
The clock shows 6:56:53
